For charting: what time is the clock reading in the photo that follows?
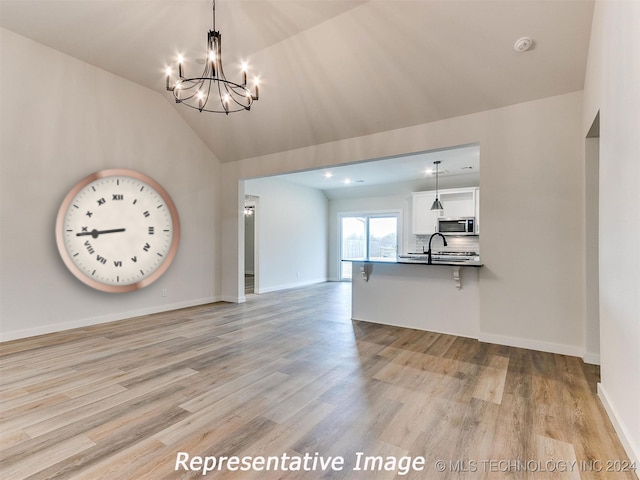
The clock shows 8:44
